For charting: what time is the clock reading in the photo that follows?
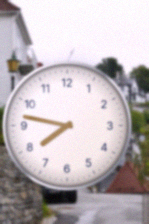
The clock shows 7:47
